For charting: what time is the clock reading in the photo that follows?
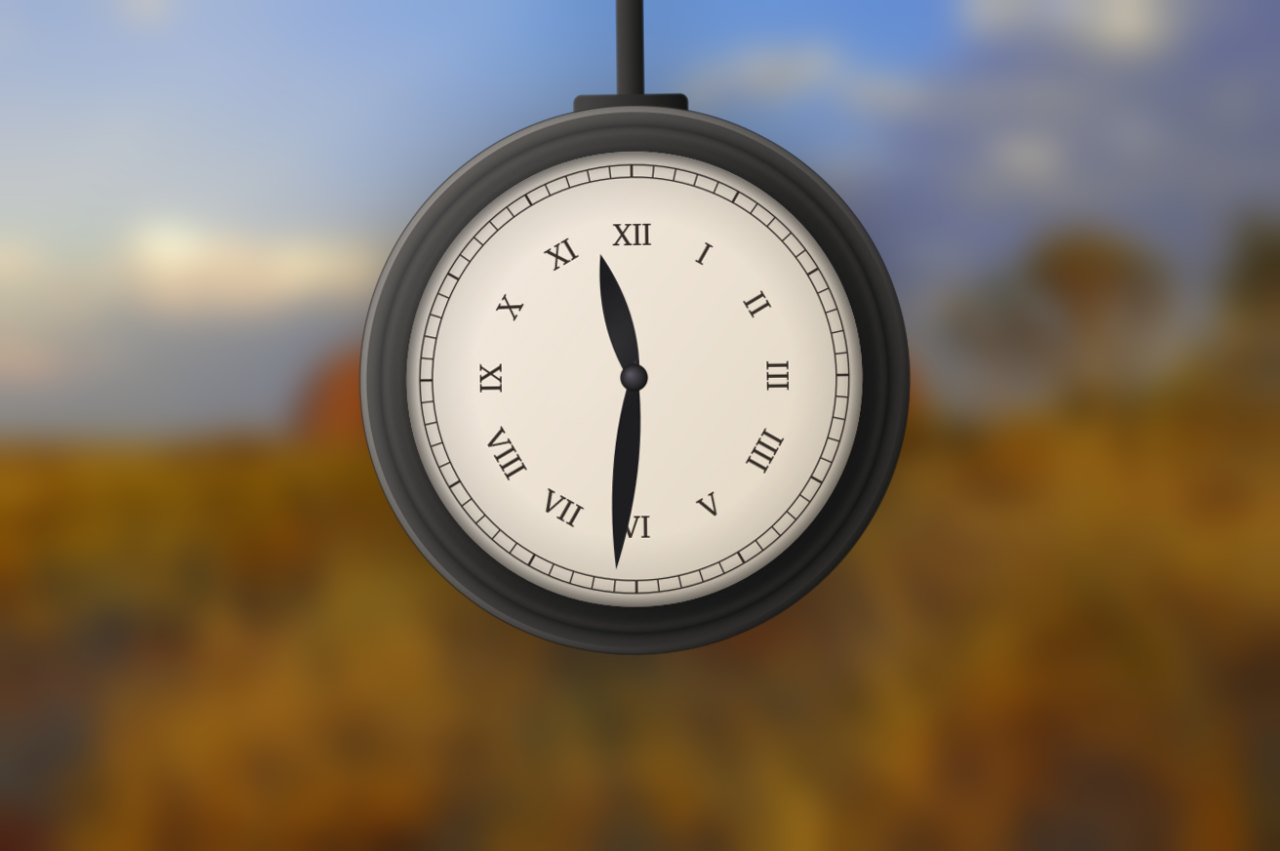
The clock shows 11:31
